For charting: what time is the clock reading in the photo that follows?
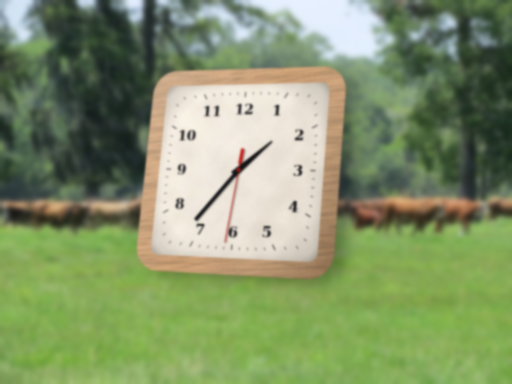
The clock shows 1:36:31
